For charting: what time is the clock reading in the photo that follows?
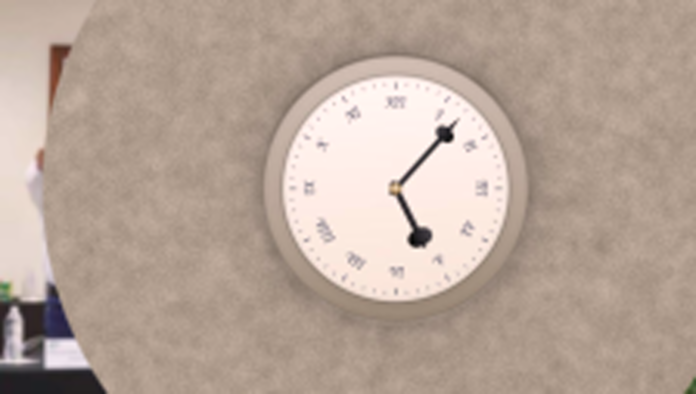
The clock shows 5:07
